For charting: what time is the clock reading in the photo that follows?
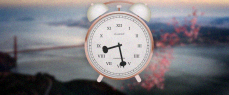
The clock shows 8:28
